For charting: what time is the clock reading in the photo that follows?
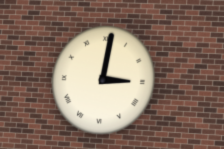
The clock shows 3:01
